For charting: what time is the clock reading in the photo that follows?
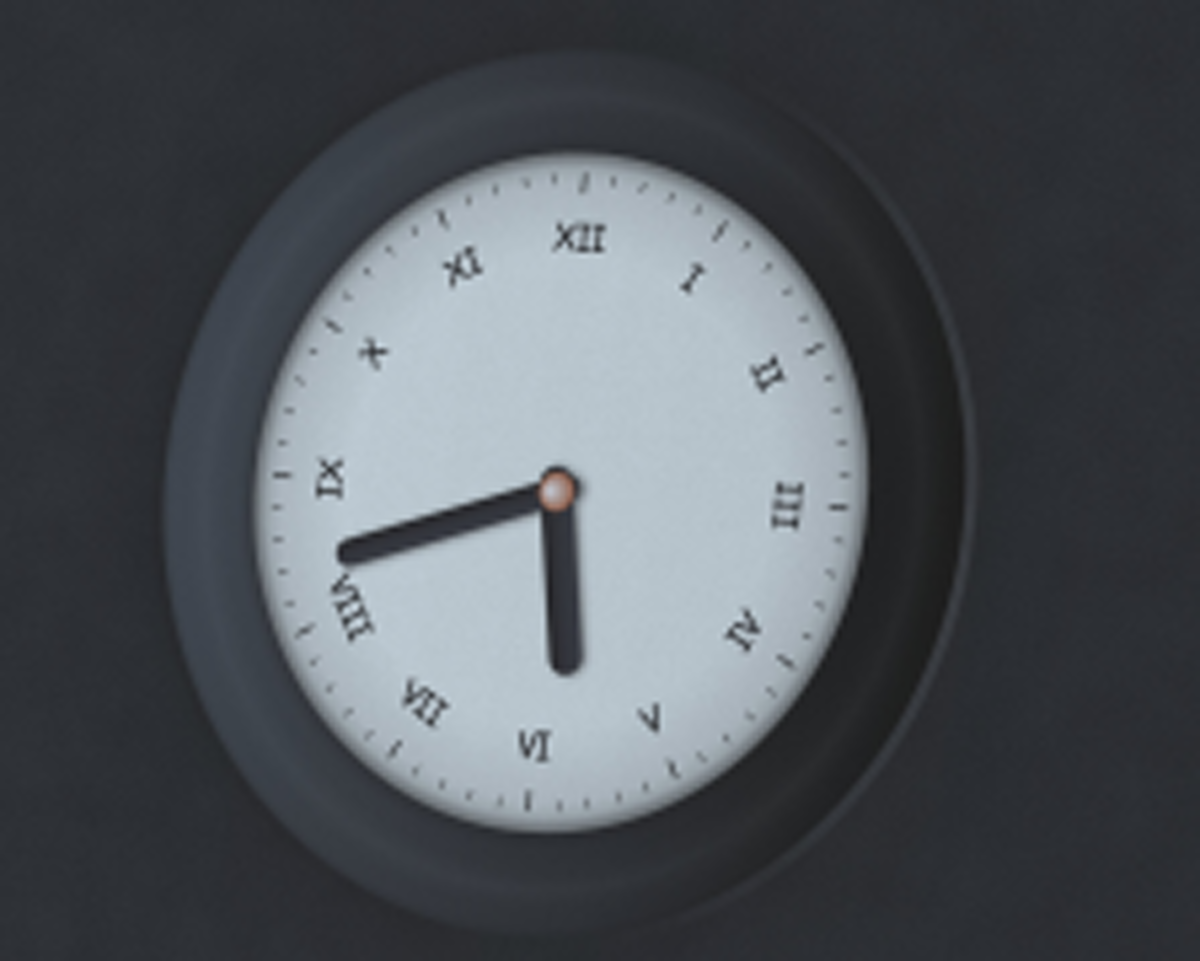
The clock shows 5:42
